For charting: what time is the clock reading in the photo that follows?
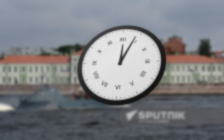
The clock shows 12:04
